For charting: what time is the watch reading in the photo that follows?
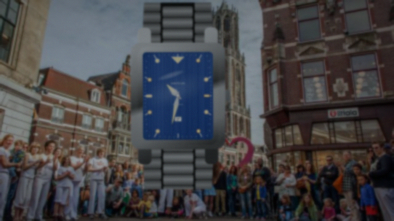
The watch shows 10:32
